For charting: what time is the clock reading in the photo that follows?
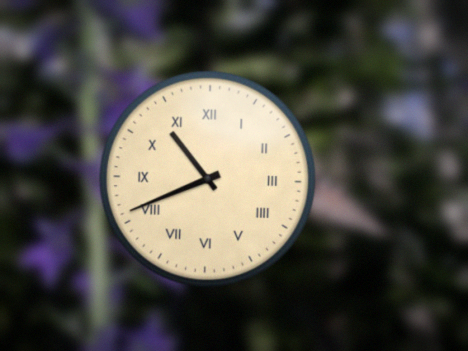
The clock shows 10:41
